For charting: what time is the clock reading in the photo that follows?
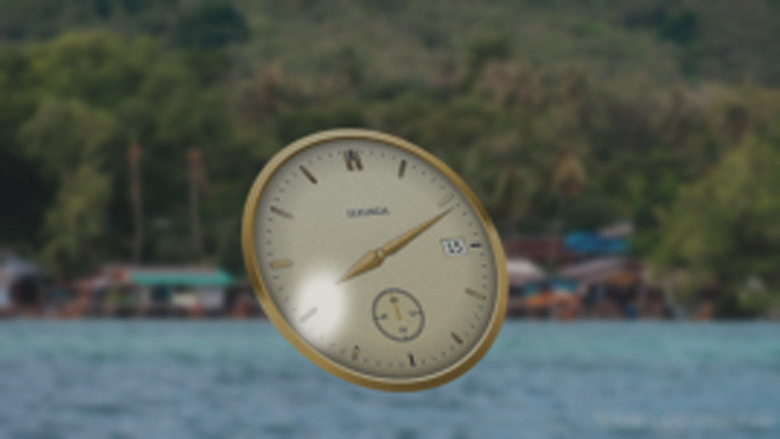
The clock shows 8:11
